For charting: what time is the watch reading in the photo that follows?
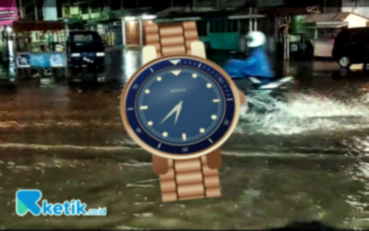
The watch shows 6:38
